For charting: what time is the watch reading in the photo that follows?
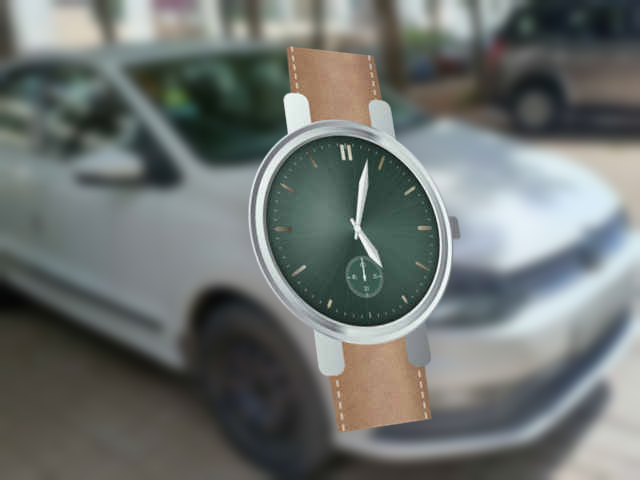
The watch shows 5:03
